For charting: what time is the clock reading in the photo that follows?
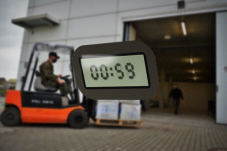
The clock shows 0:59
